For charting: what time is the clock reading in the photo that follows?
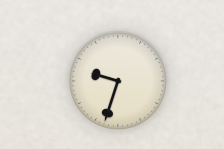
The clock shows 9:33
